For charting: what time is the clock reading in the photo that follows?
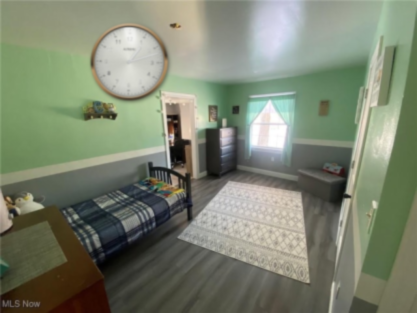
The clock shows 1:12
